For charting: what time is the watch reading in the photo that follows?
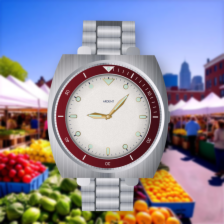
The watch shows 9:07
